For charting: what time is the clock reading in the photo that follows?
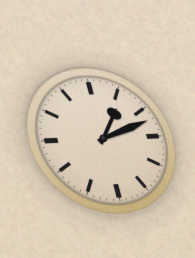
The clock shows 1:12
